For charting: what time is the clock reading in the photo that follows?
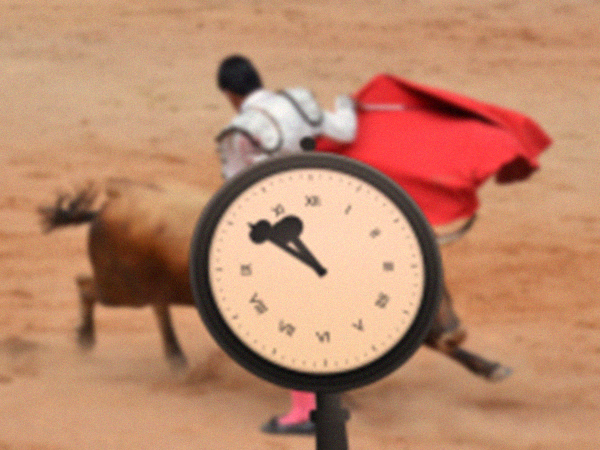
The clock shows 10:51
